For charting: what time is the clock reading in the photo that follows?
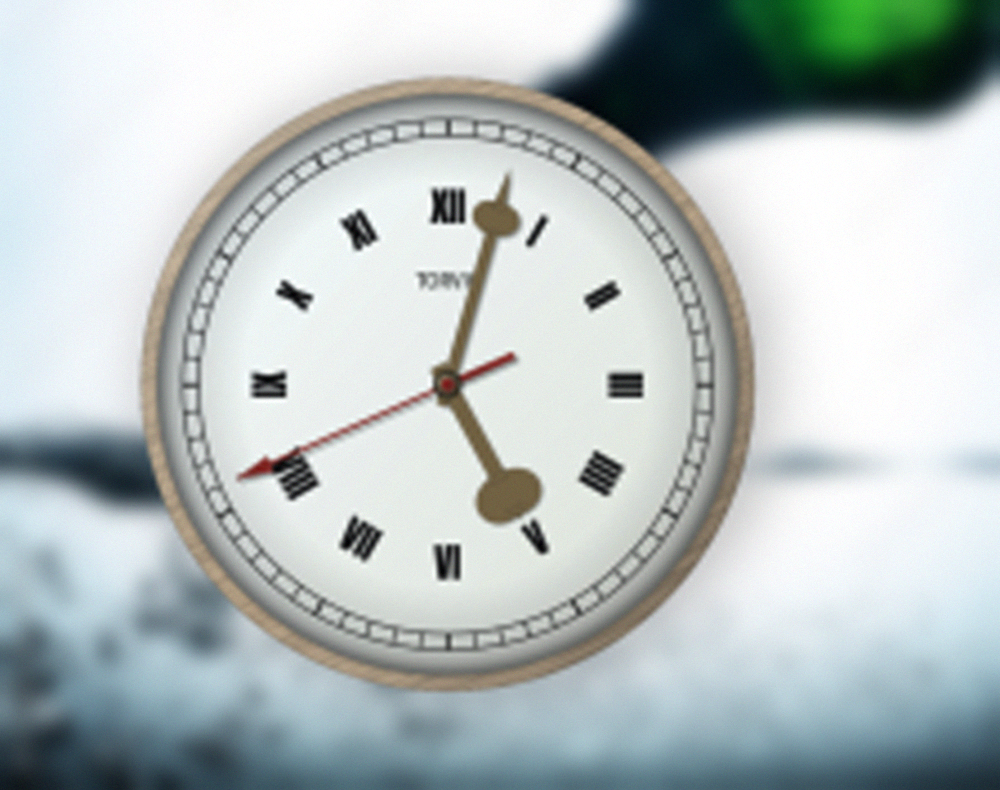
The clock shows 5:02:41
